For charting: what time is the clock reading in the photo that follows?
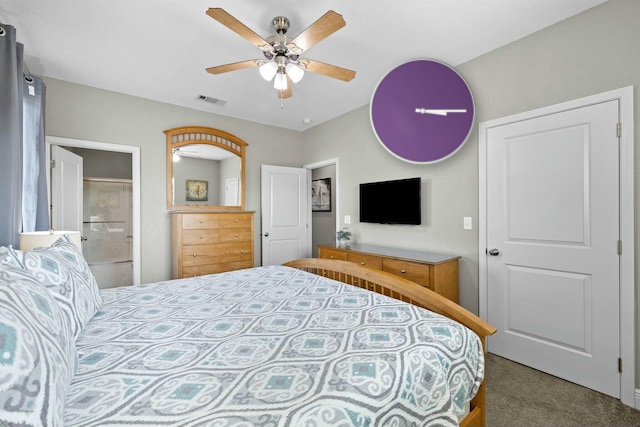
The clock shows 3:15
